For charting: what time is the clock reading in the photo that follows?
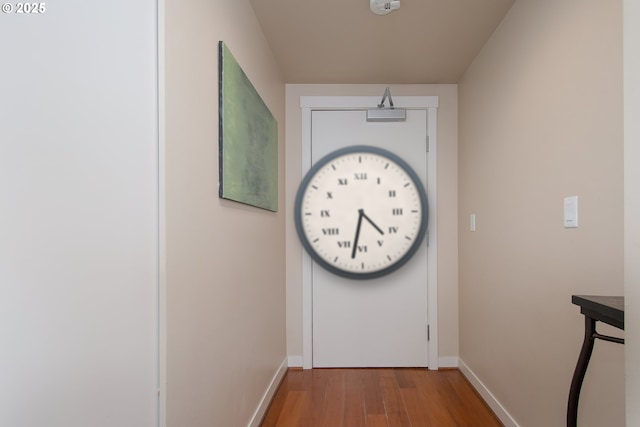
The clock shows 4:32
